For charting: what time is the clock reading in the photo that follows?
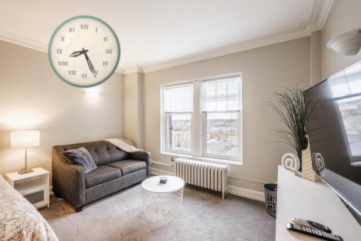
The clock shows 8:26
